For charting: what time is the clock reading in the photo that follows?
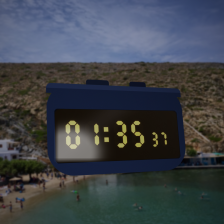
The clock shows 1:35:37
